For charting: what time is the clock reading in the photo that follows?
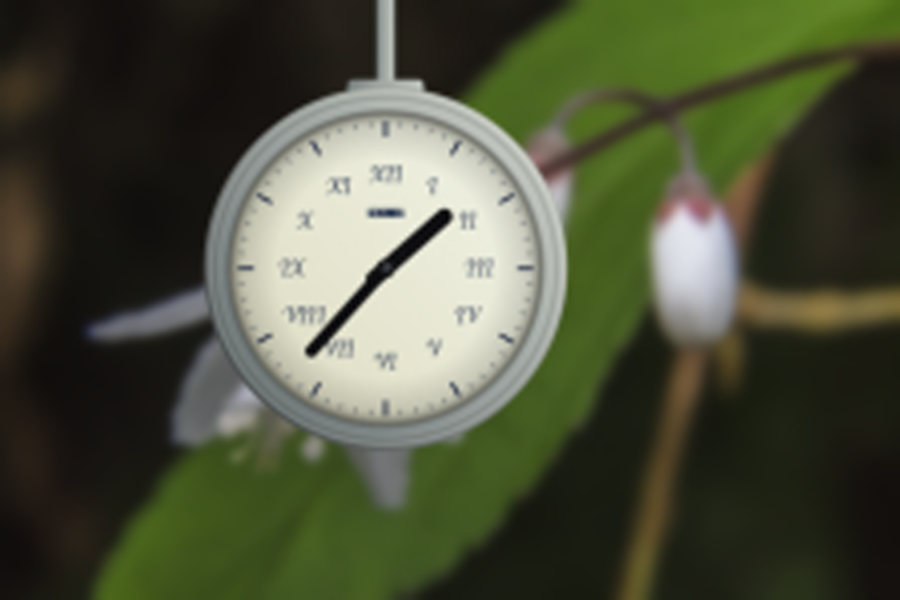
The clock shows 1:37
